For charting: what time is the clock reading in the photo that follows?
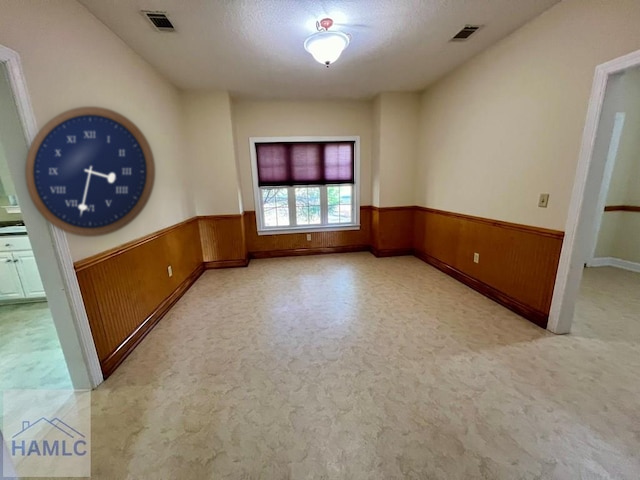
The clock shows 3:32
